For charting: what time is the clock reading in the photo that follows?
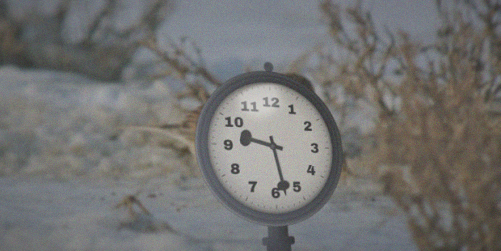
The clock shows 9:28
